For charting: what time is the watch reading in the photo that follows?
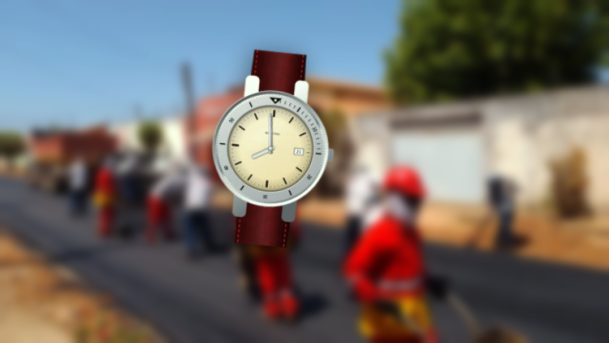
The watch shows 7:59
